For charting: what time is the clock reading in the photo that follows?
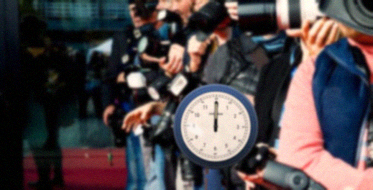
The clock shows 12:00
